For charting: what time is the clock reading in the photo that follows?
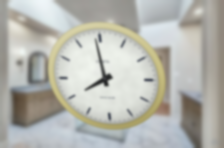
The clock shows 7:59
